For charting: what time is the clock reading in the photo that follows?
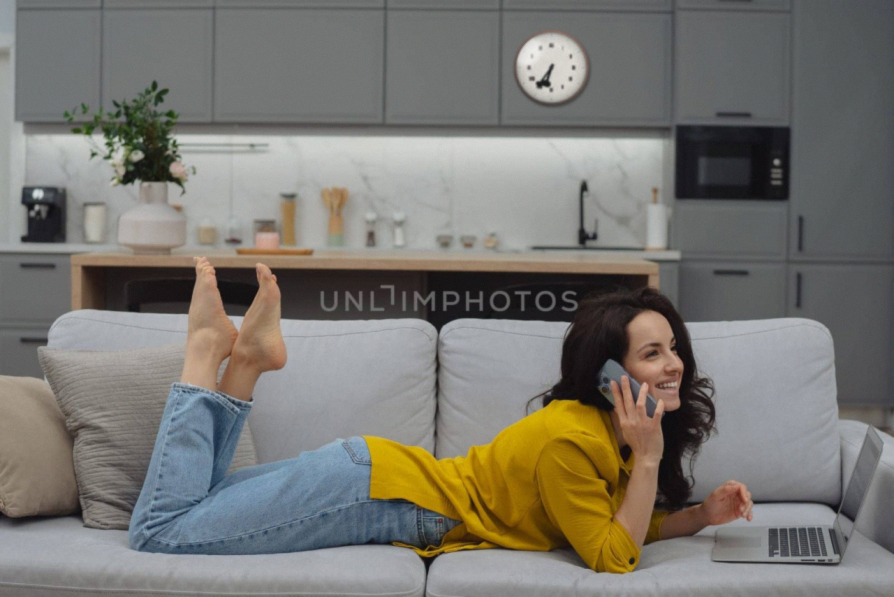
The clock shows 6:36
